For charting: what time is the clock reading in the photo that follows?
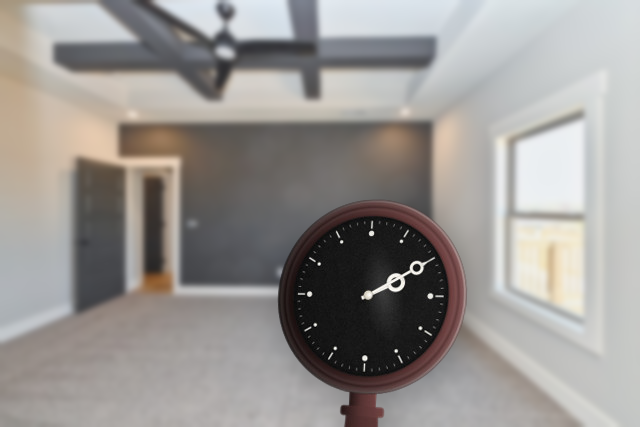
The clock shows 2:10
